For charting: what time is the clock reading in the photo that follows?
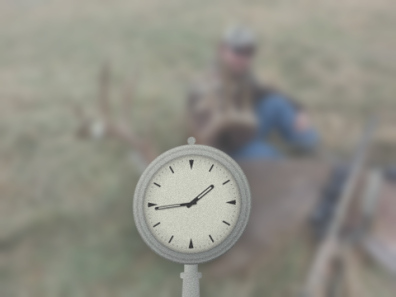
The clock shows 1:44
